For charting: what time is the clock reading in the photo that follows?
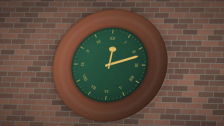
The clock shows 12:12
